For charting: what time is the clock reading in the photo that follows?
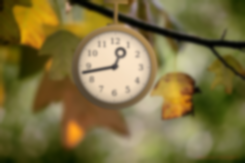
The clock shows 12:43
